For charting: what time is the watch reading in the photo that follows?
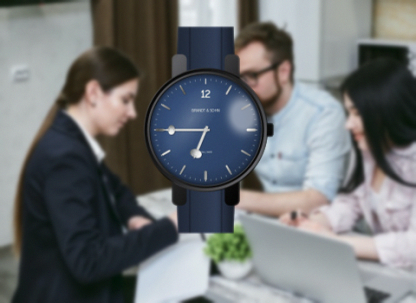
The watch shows 6:45
